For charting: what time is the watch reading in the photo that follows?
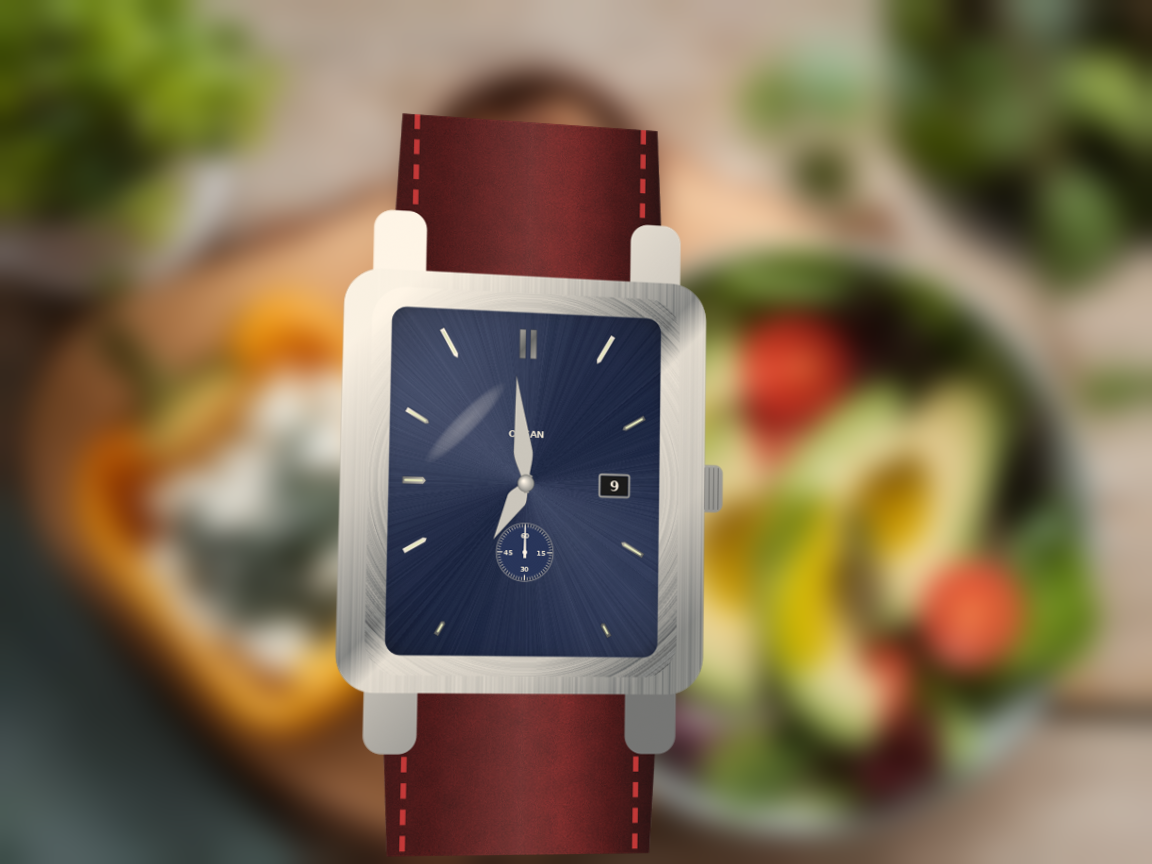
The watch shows 6:59
